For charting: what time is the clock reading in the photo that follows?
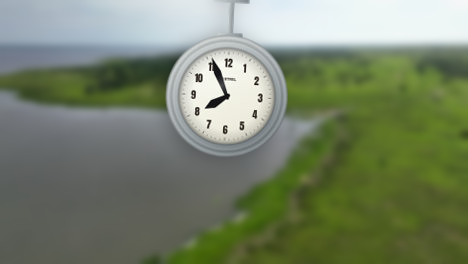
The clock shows 7:56
